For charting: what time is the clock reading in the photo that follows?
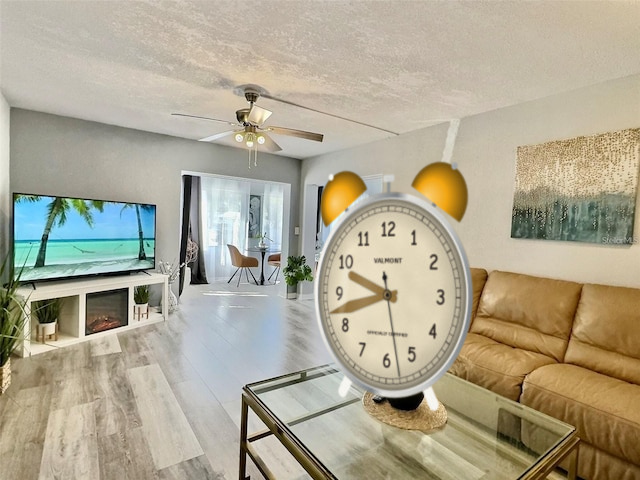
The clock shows 9:42:28
